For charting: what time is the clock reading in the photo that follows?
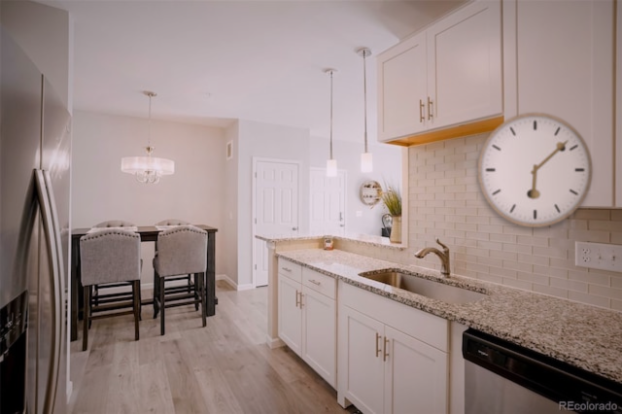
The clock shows 6:08
